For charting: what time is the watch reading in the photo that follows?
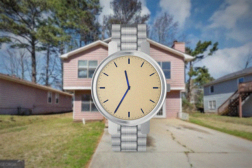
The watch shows 11:35
